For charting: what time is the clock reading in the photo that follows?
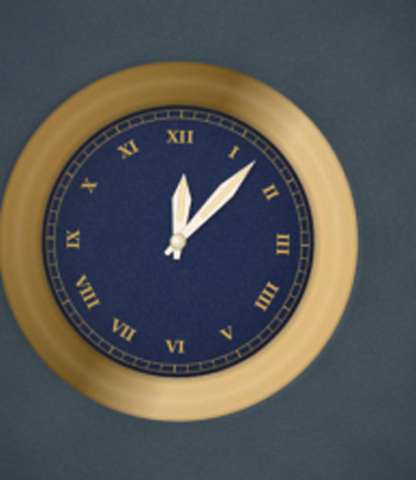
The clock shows 12:07
